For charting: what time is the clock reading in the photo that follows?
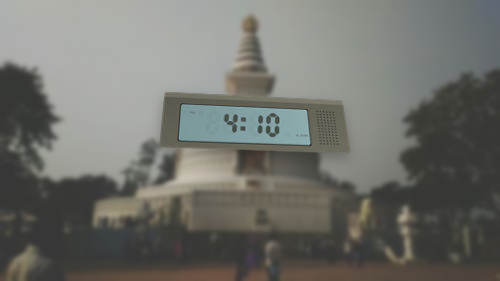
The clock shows 4:10
